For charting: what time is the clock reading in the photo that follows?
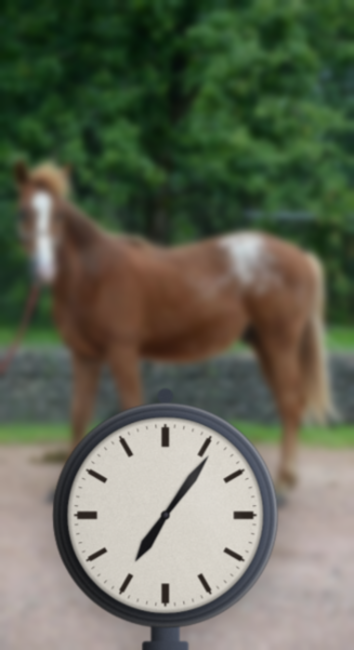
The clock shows 7:06
